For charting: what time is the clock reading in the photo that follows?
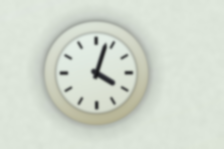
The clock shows 4:03
